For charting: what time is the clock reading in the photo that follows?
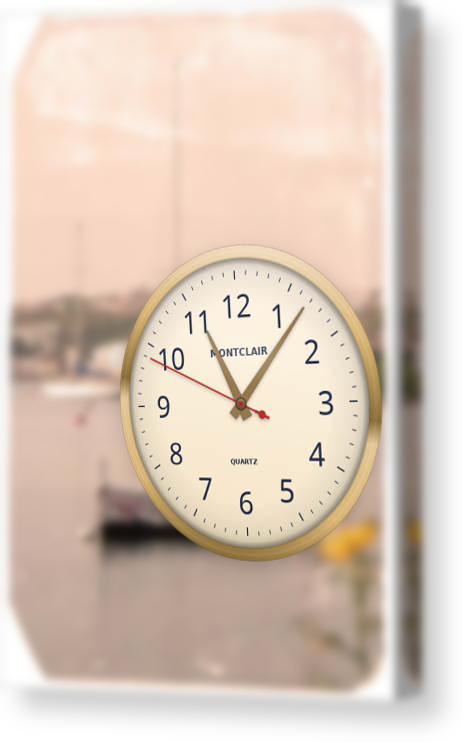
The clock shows 11:06:49
